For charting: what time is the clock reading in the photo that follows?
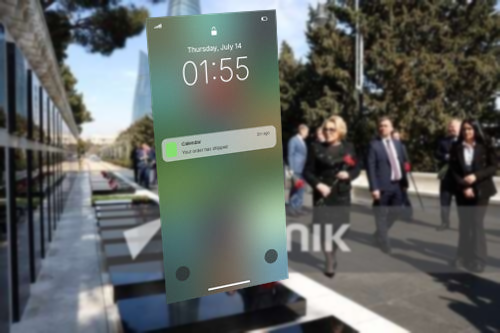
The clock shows 1:55
